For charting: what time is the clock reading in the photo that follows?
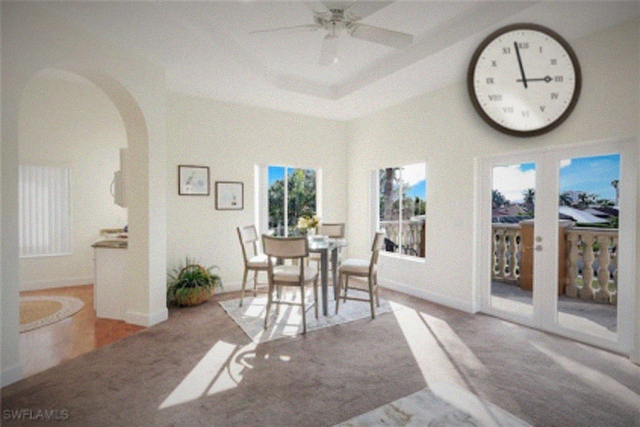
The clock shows 2:58
